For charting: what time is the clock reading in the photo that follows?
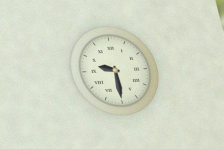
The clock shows 9:30
